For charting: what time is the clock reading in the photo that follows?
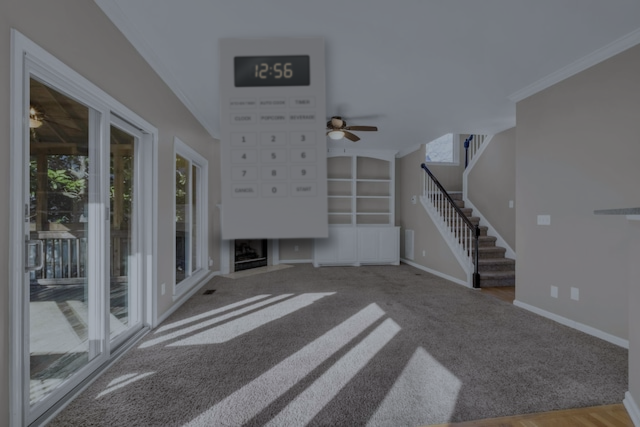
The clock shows 12:56
